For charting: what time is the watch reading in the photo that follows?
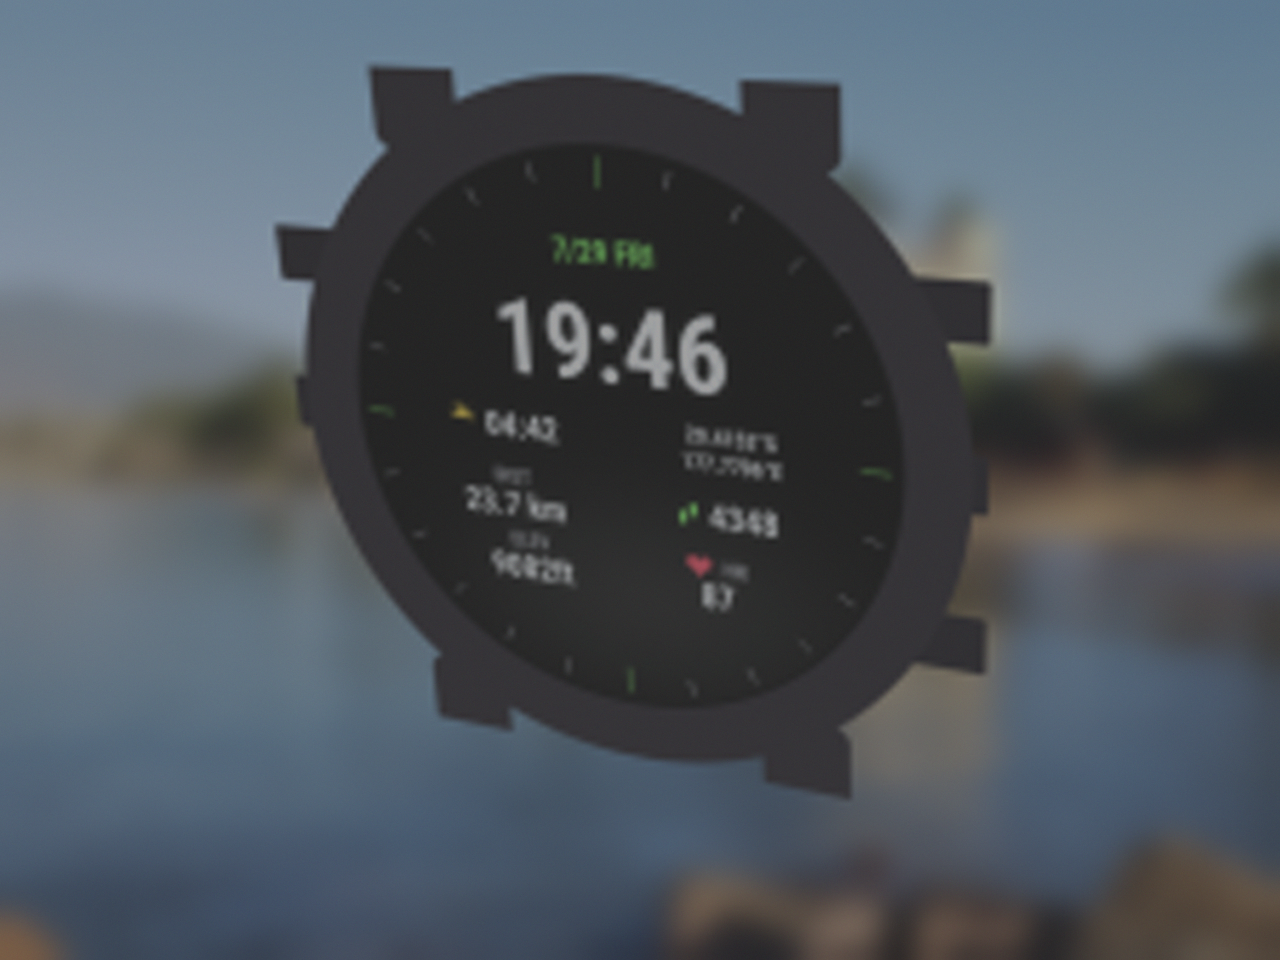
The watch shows 19:46
